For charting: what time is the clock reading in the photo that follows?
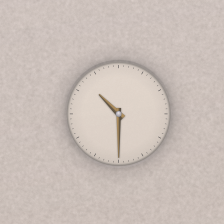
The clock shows 10:30
